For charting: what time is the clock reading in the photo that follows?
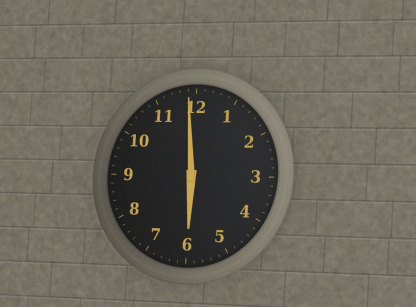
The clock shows 5:59
